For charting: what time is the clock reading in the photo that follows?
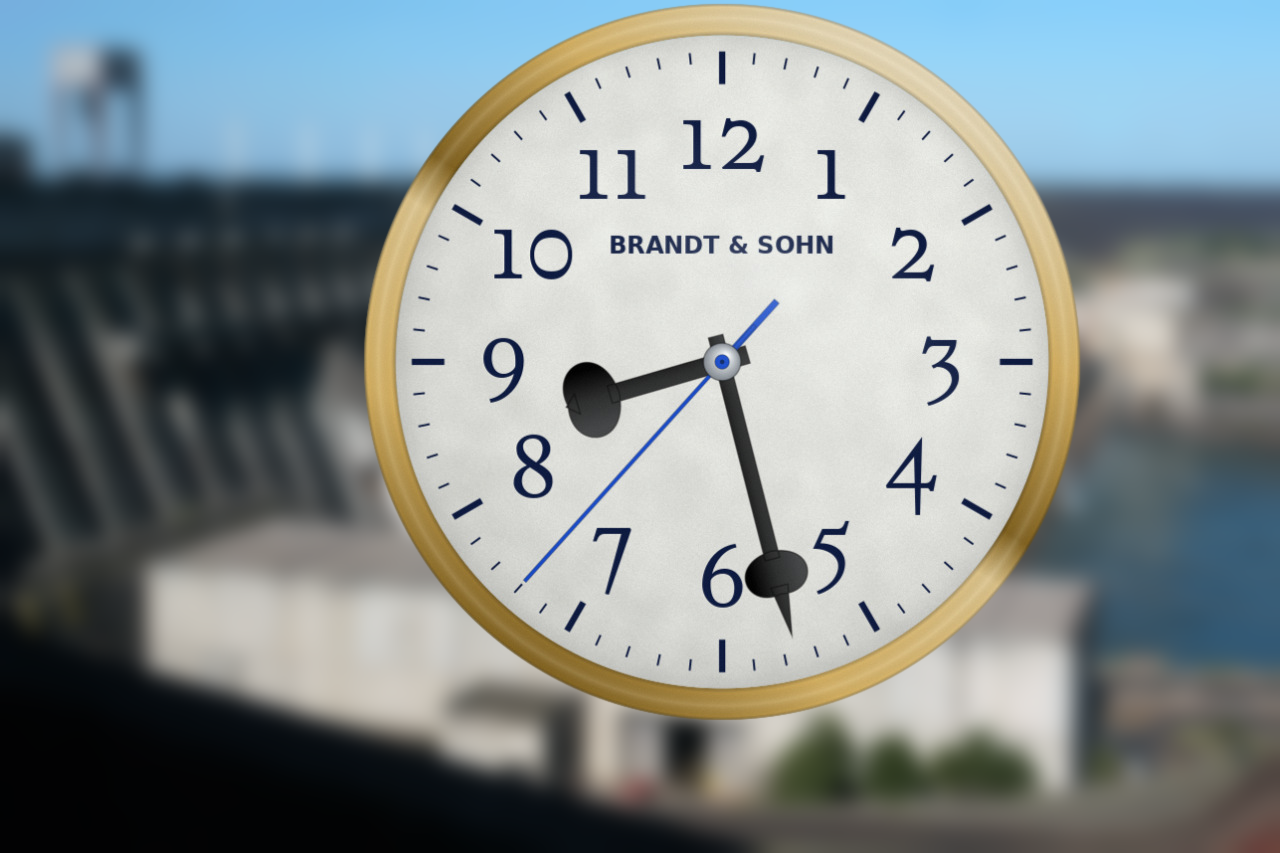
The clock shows 8:27:37
